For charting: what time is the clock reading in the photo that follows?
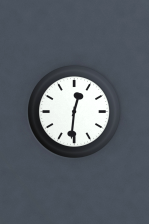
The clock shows 12:31
